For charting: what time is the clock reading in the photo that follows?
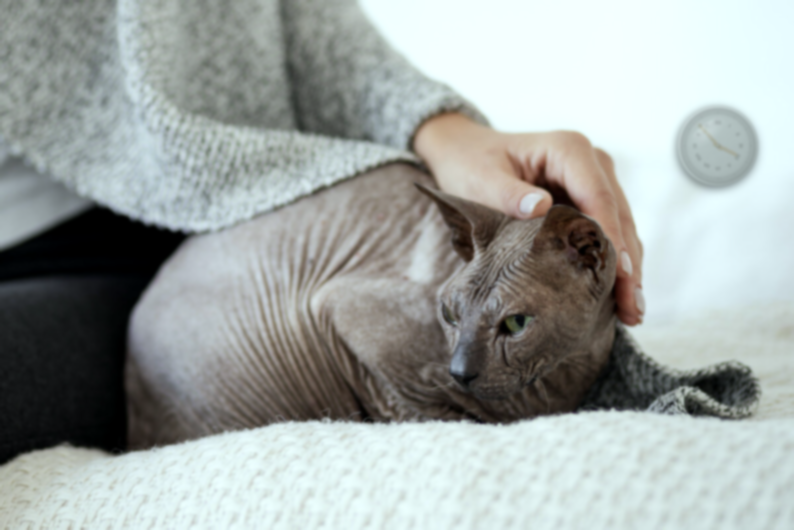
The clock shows 3:53
